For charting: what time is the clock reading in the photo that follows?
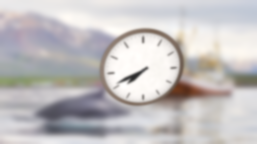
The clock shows 7:41
